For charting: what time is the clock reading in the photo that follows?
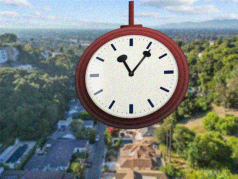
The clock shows 11:06
